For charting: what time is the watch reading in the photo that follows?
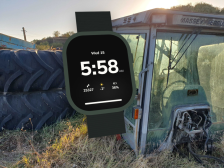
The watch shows 5:58
